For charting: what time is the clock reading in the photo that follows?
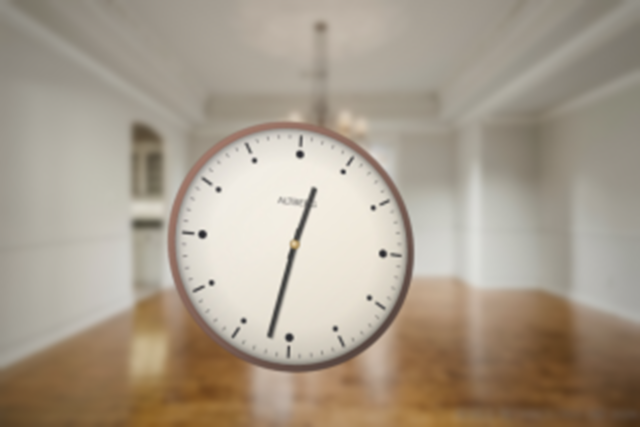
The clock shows 12:32
